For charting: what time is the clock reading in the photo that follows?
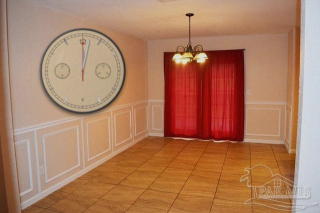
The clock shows 12:02
